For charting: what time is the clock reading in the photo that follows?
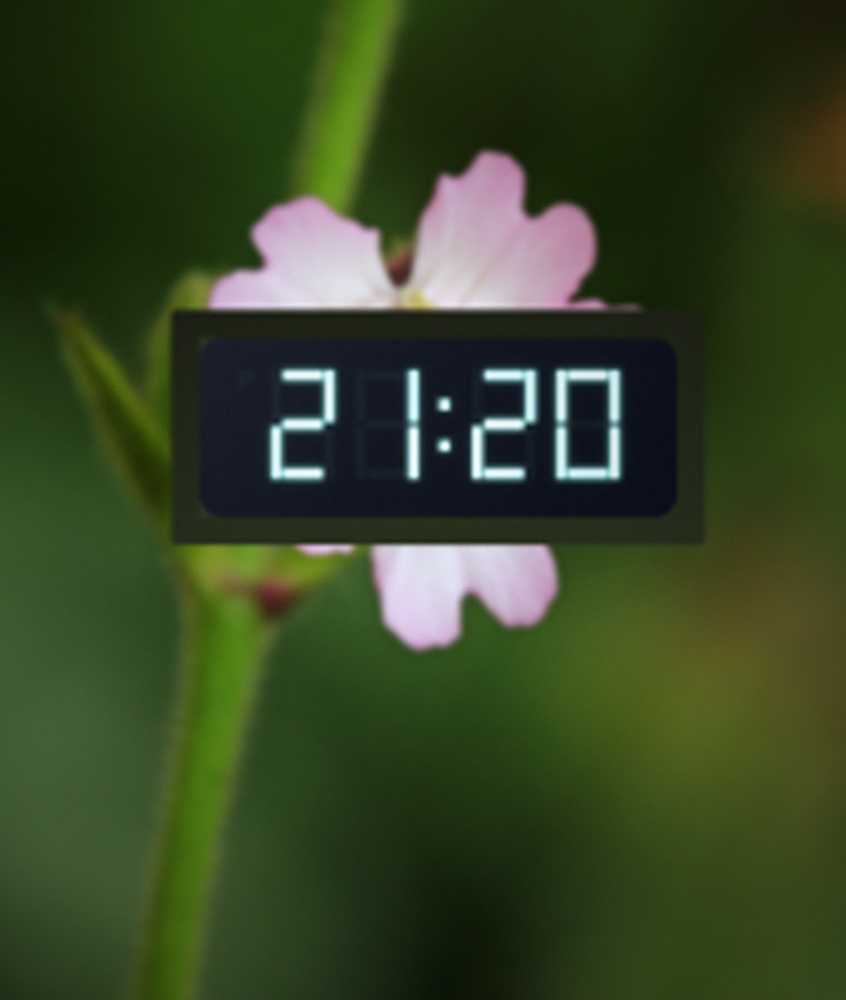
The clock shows 21:20
